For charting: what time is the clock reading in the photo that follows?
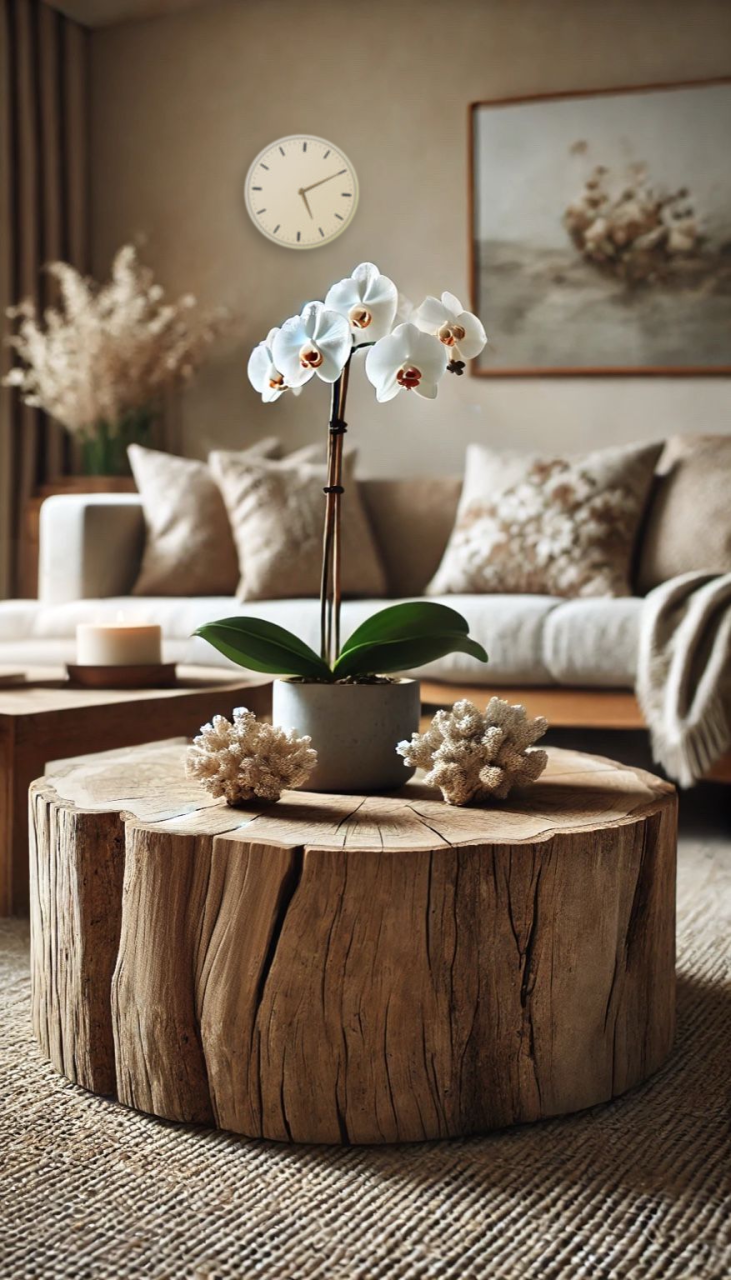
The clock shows 5:10
